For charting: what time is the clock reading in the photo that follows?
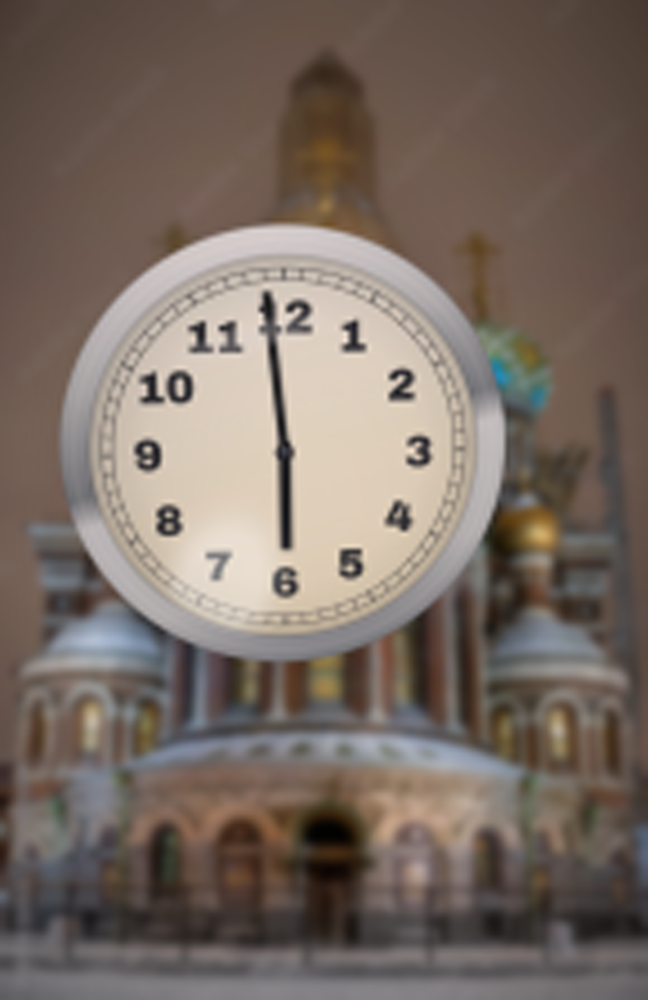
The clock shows 5:59
